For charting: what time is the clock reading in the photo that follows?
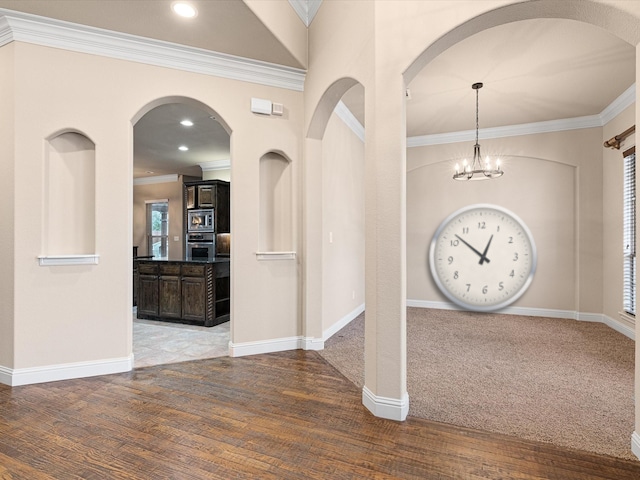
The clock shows 12:52
